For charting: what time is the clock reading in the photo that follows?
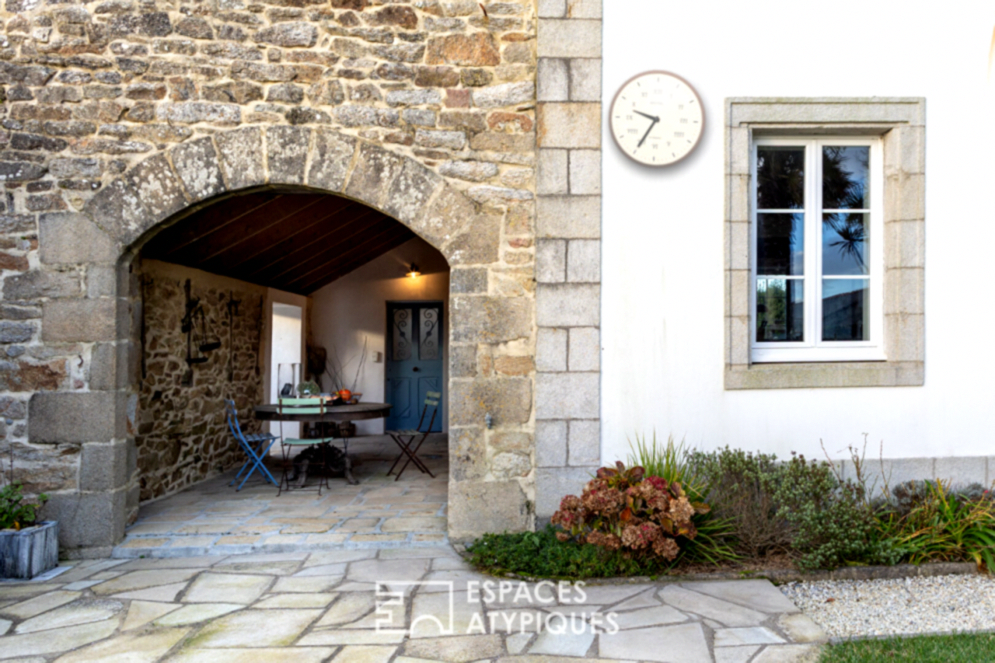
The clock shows 9:35
